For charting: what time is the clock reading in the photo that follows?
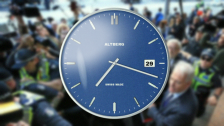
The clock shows 7:18
